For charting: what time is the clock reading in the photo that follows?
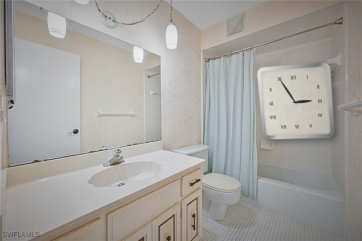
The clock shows 2:55
